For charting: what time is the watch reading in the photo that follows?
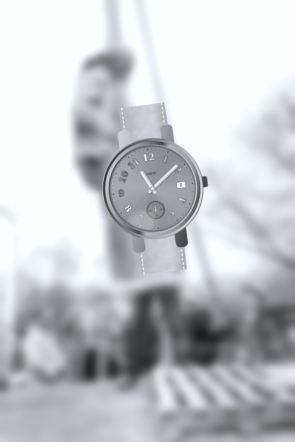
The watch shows 11:09
